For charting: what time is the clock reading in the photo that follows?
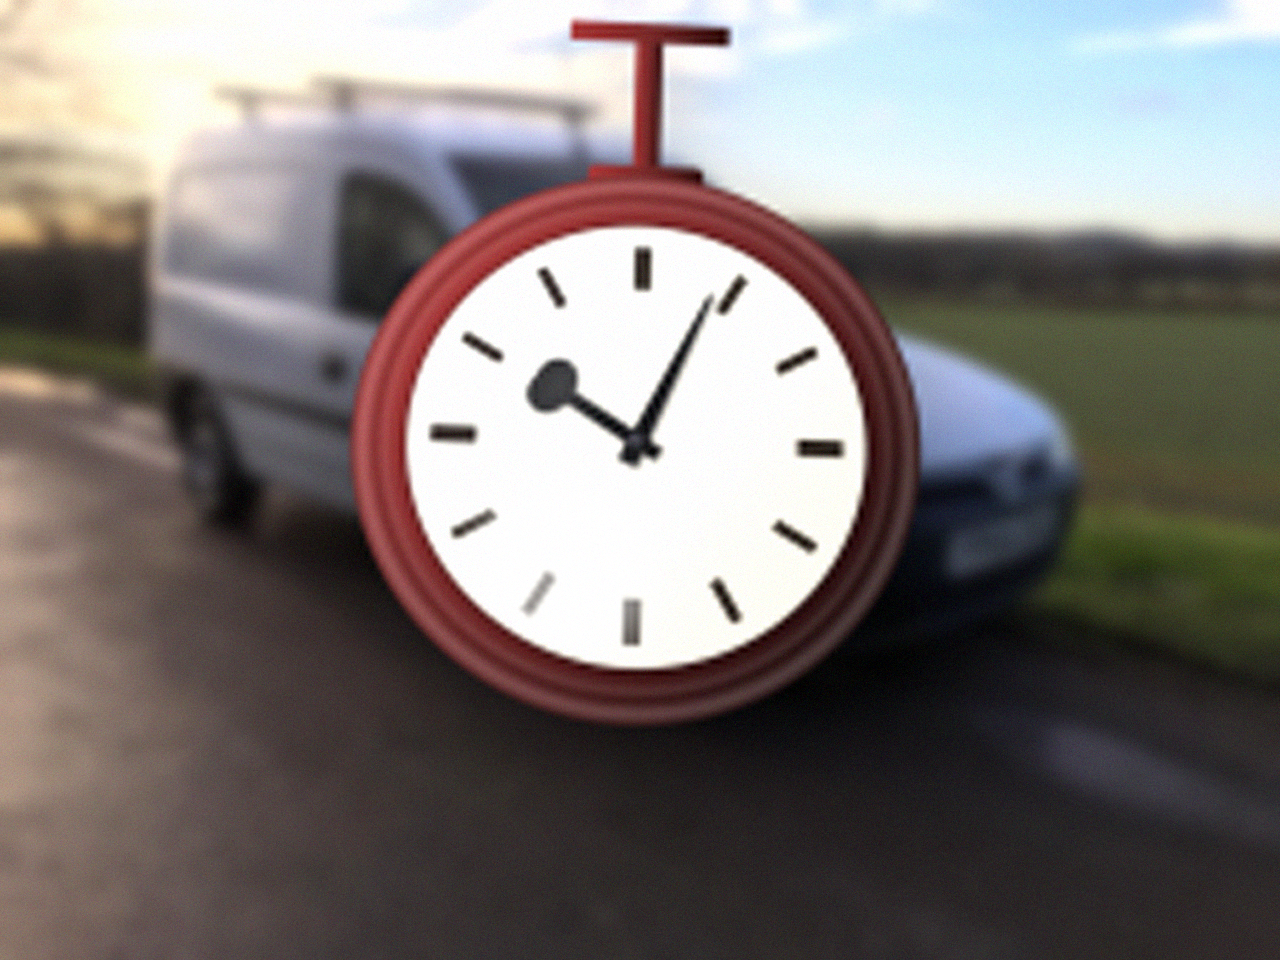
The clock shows 10:04
